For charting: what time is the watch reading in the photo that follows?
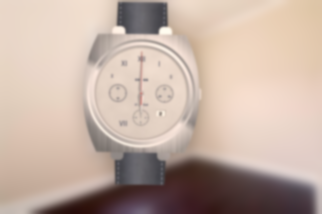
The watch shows 6:00
